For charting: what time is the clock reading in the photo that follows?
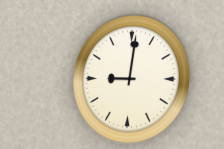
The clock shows 9:01
